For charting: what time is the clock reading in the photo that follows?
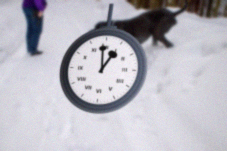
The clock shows 12:59
